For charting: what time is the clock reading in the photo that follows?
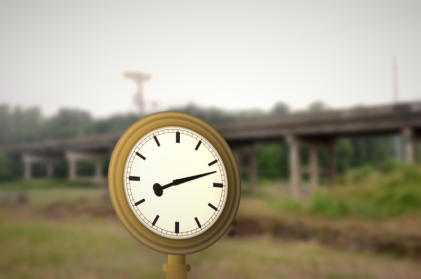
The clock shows 8:12
